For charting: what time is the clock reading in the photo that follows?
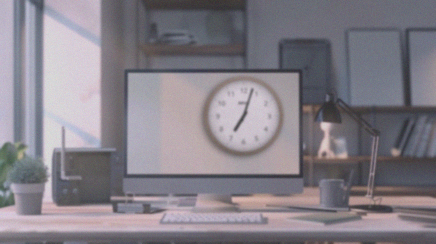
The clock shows 7:03
